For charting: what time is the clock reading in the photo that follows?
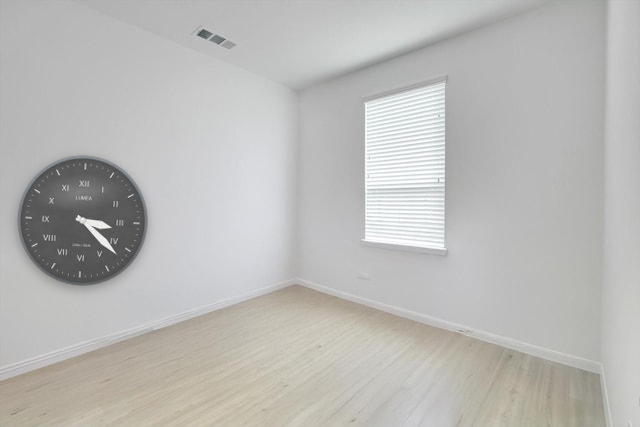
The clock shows 3:22
